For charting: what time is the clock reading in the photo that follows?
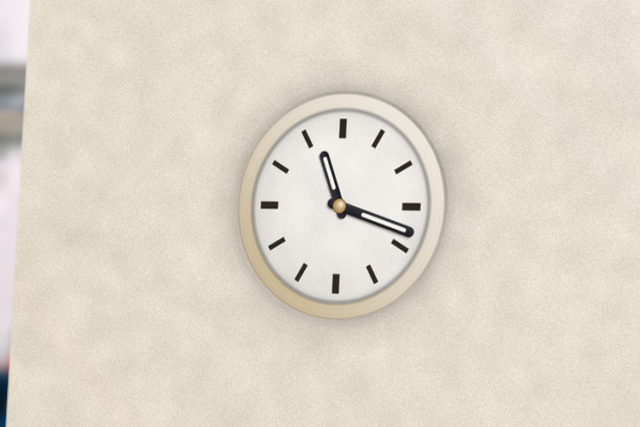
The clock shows 11:18
